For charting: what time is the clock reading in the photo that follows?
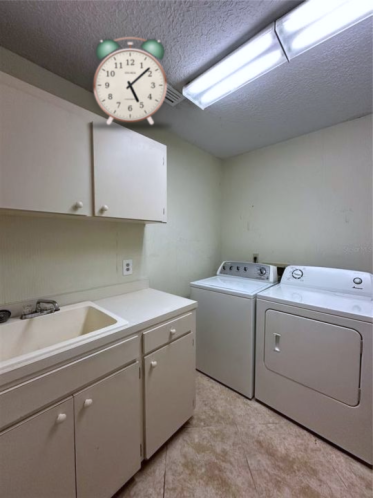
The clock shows 5:08
